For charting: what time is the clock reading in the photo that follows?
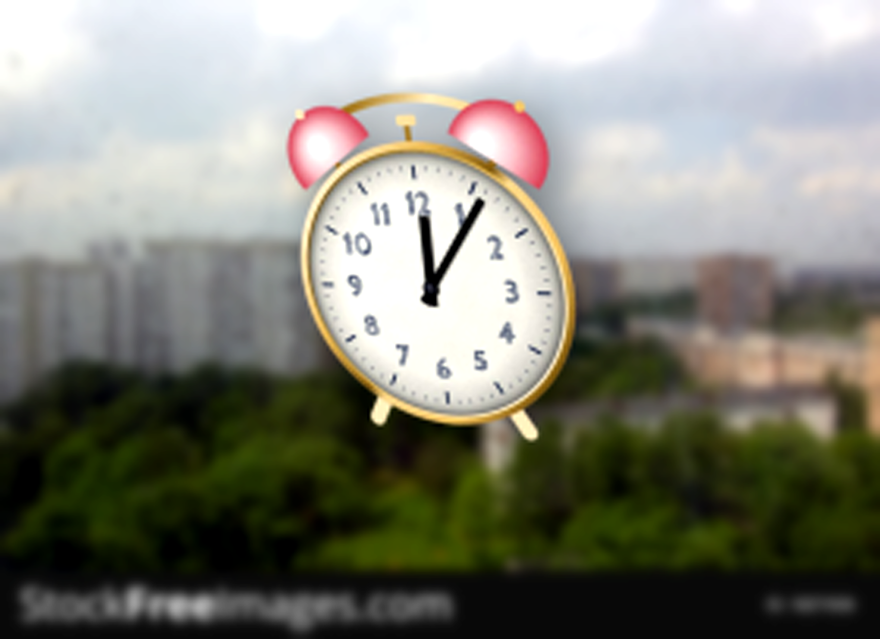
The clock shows 12:06
